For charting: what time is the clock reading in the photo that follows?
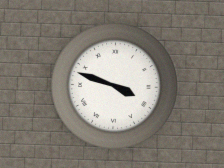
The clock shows 3:48
